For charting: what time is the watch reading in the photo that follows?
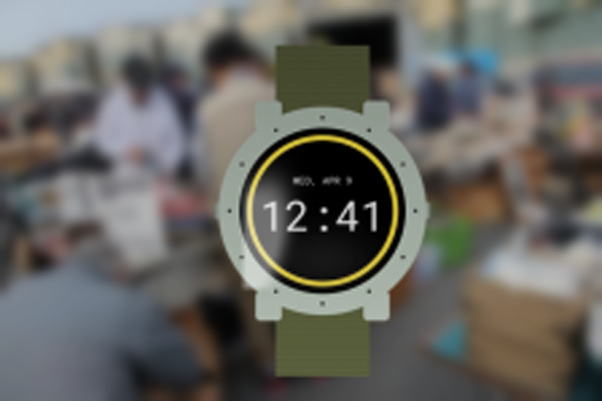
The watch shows 12:41
